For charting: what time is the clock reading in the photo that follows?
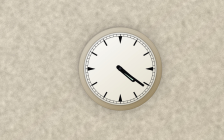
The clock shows 4:21
